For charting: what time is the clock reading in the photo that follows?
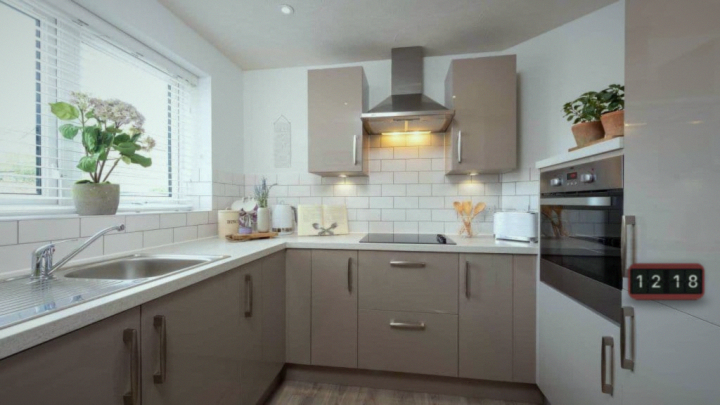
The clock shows 12:18
